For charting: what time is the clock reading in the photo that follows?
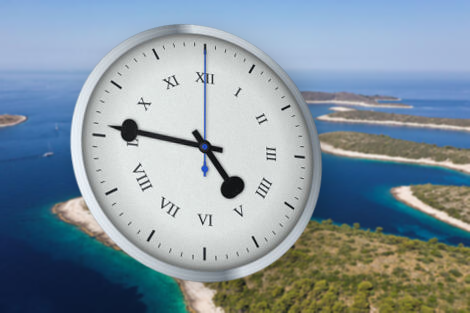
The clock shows 4:46:00
